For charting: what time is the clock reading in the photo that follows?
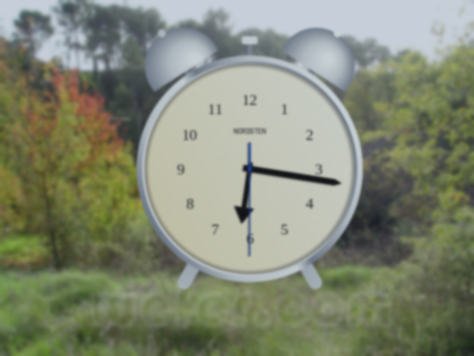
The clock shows 6:16:30
